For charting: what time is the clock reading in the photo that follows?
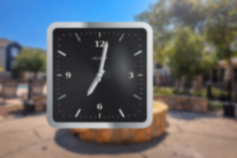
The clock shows 7:02
